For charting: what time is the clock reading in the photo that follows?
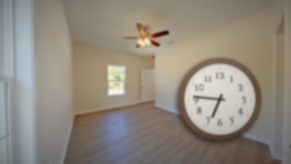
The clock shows 6:46
